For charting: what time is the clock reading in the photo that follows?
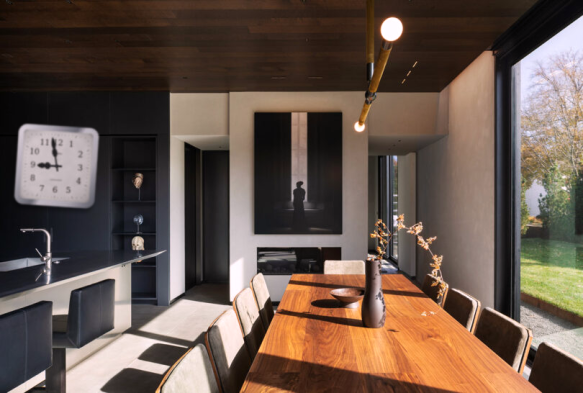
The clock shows 8:58
